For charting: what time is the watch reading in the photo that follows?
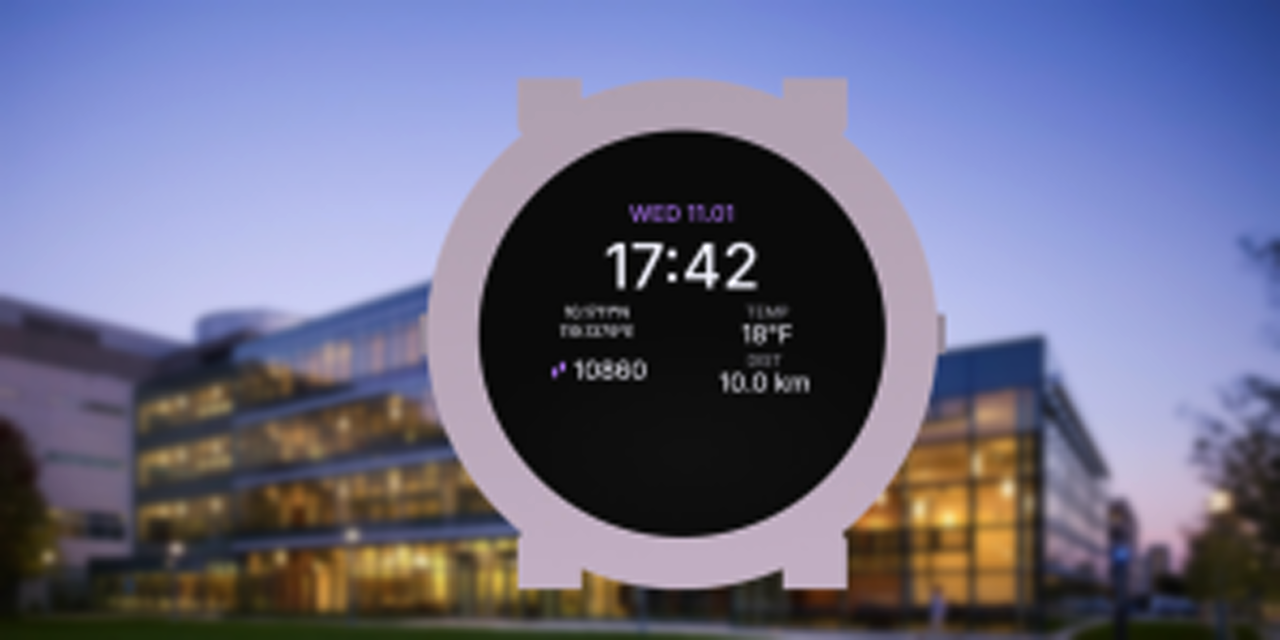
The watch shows 17:42
